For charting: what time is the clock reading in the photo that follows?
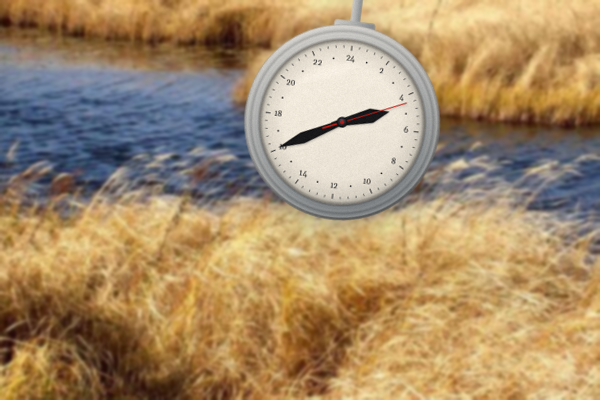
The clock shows 4:40:11
